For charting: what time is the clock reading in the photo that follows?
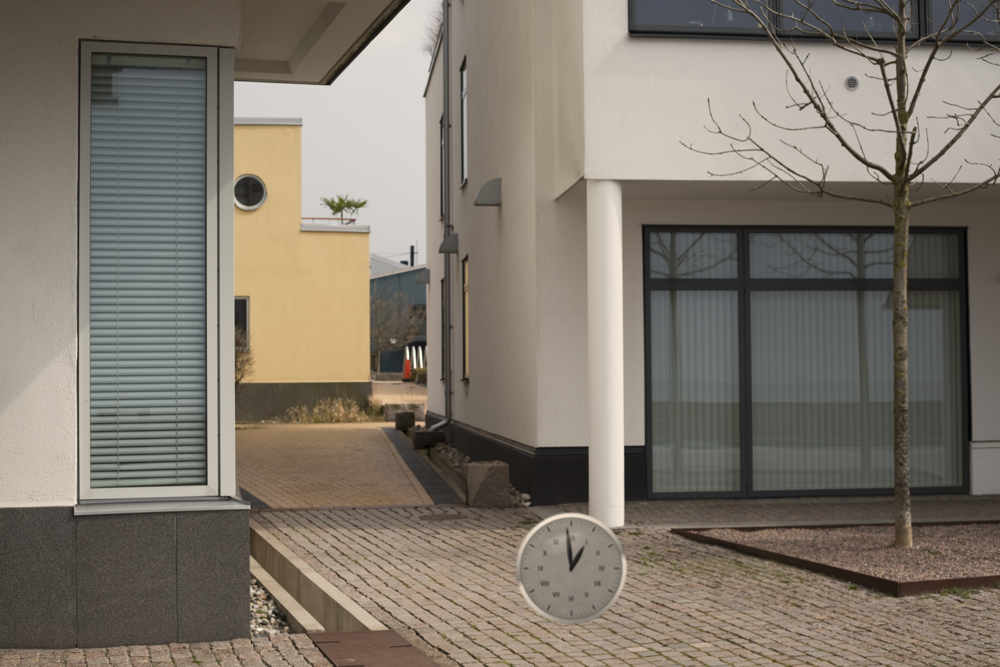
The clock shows 12:59
